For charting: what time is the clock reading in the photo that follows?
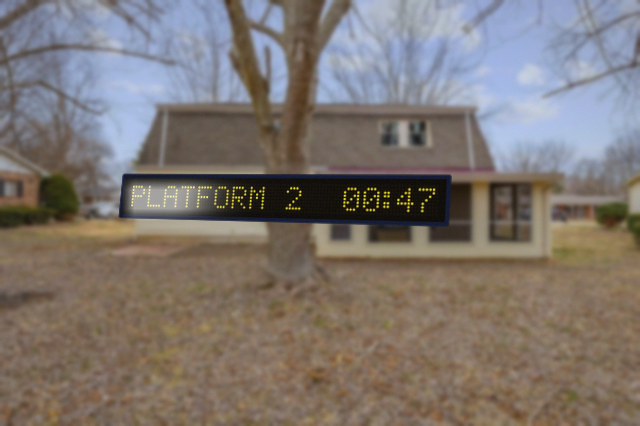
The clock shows 0:47
